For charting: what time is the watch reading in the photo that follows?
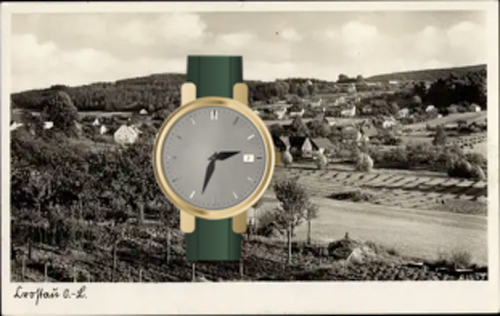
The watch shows 2:33
